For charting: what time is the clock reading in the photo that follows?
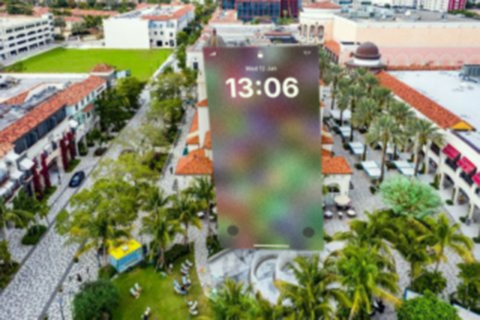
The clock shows 13:06
